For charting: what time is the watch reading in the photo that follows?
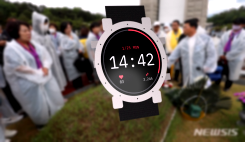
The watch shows 14:42
